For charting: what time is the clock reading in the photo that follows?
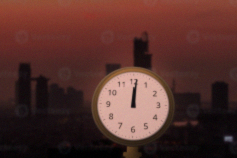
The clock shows 12:01
